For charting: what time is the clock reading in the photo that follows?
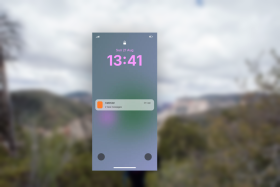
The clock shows 13:41
